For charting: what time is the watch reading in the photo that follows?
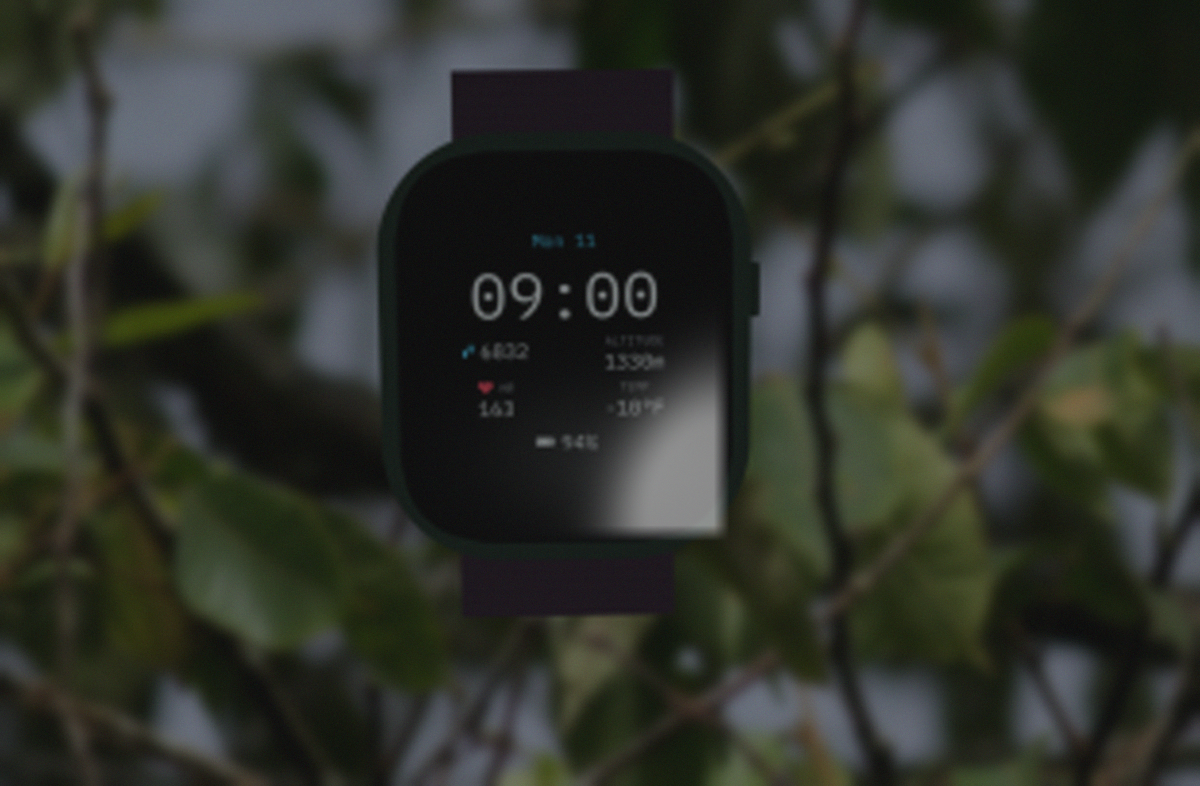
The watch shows 9:00
